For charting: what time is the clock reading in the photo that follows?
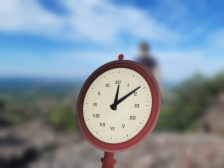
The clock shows 12:09
